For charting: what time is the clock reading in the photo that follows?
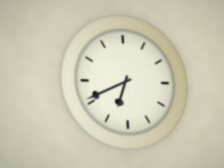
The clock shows 6:41
